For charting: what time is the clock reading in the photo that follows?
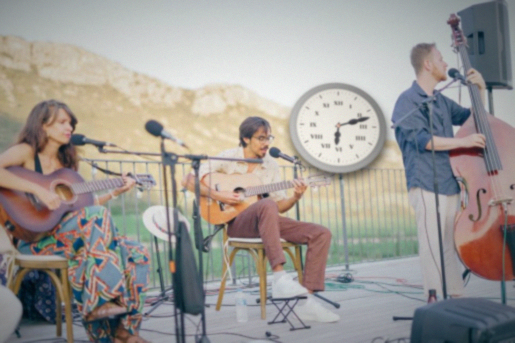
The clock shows 6:12
